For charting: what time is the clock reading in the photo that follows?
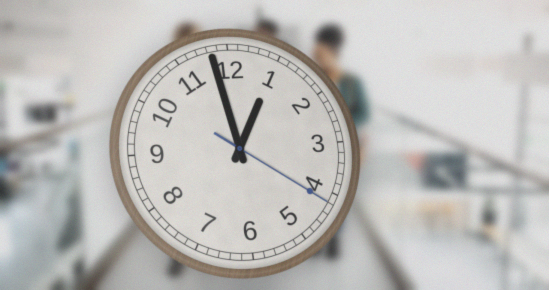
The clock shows 12:58:21
